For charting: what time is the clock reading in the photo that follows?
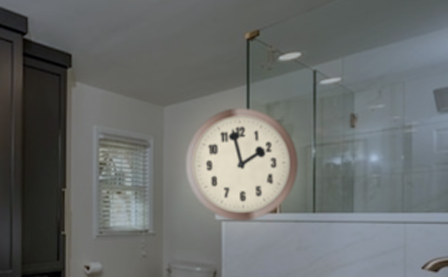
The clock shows 1:58
